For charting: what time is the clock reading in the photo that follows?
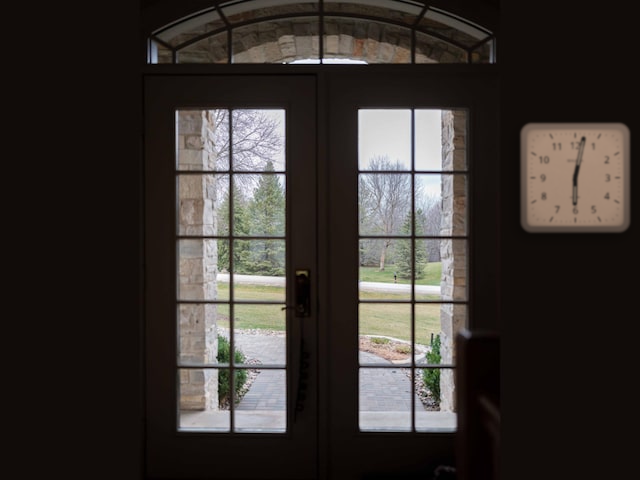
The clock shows 6:02
